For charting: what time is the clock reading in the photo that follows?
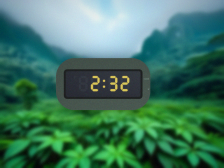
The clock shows 2:32
